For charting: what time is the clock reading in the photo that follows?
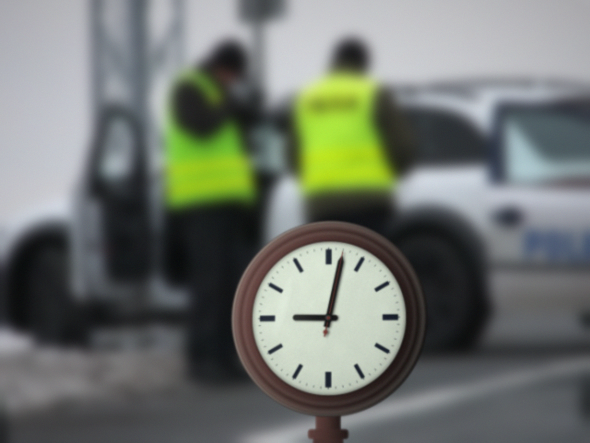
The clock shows 9:02:02
